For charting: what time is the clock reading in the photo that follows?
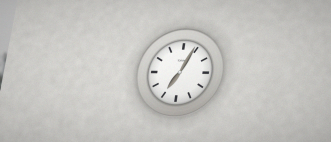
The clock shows 7:04
